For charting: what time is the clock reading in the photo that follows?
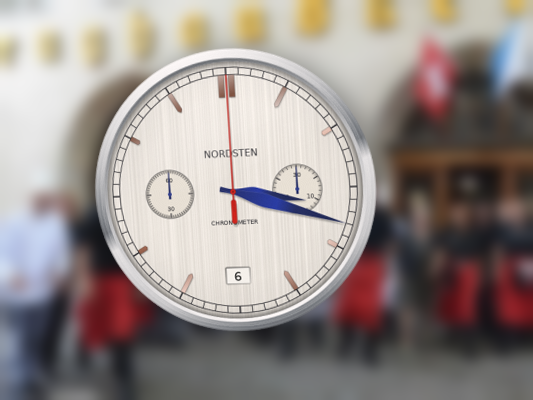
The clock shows 3:18
